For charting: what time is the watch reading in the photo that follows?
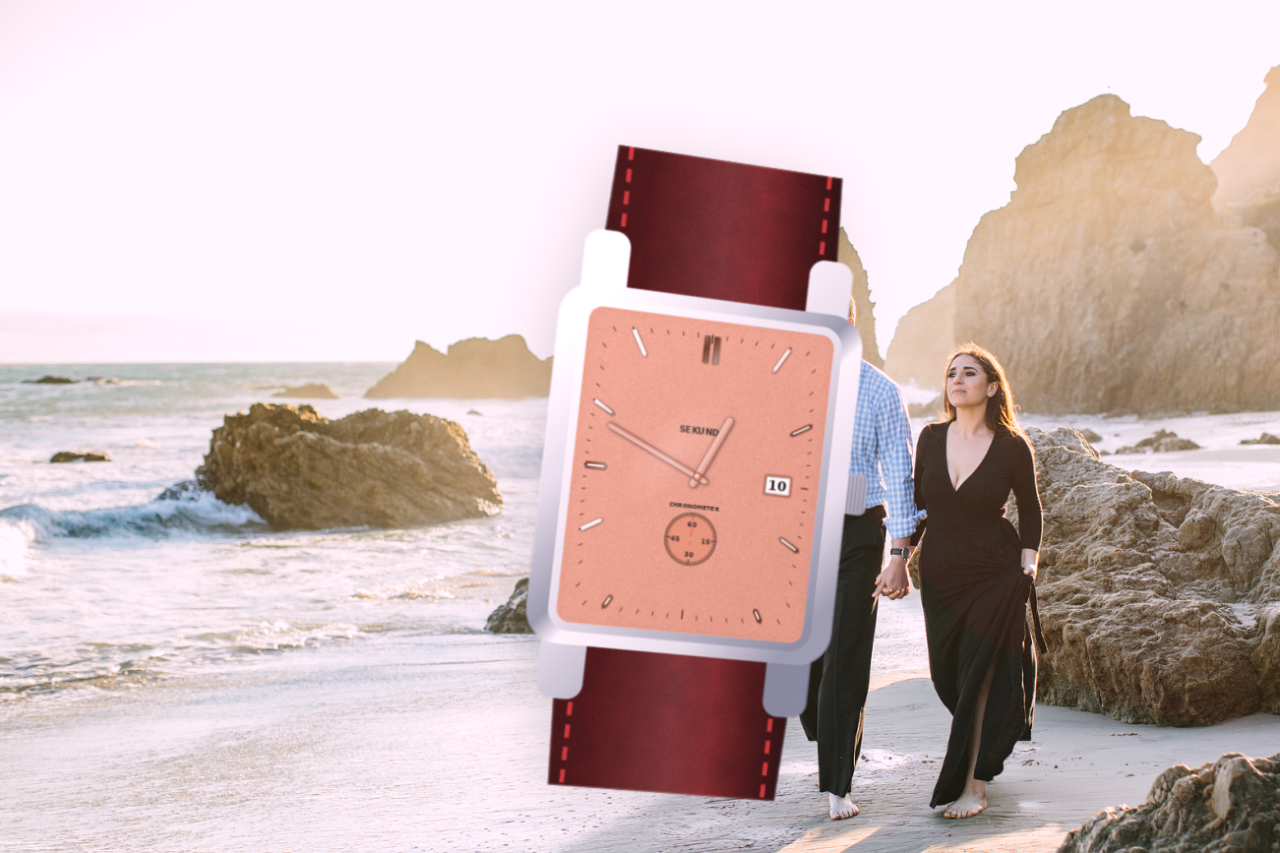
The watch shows 12:49
